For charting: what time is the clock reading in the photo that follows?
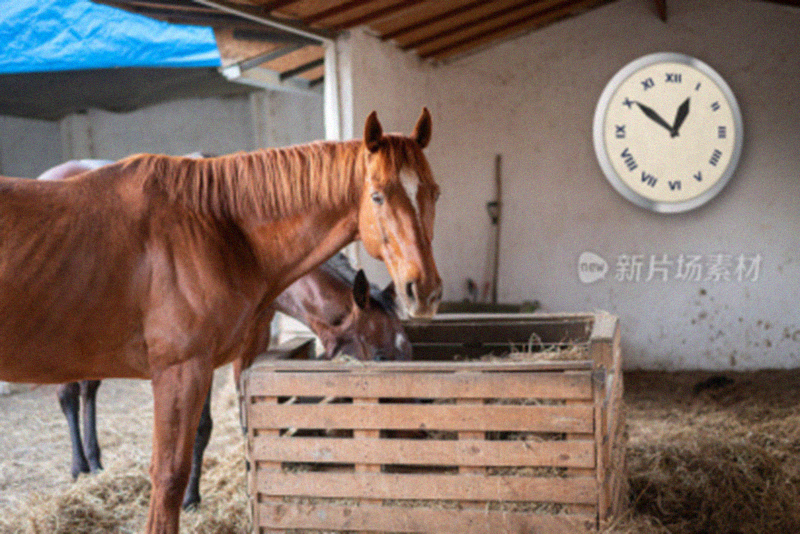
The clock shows 12:51
